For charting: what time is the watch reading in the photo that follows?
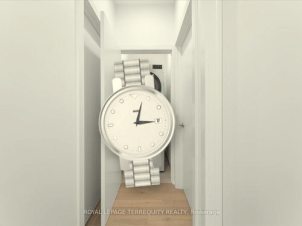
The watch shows 3:03
